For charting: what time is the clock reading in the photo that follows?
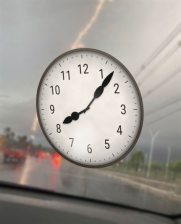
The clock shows 8:07
